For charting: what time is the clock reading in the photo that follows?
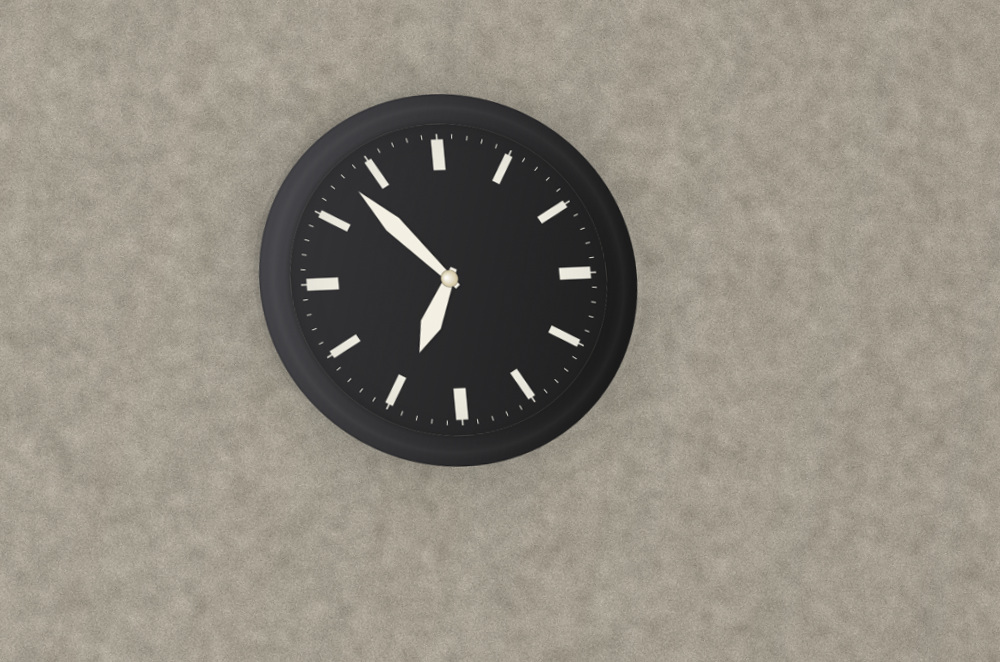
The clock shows 6:53
